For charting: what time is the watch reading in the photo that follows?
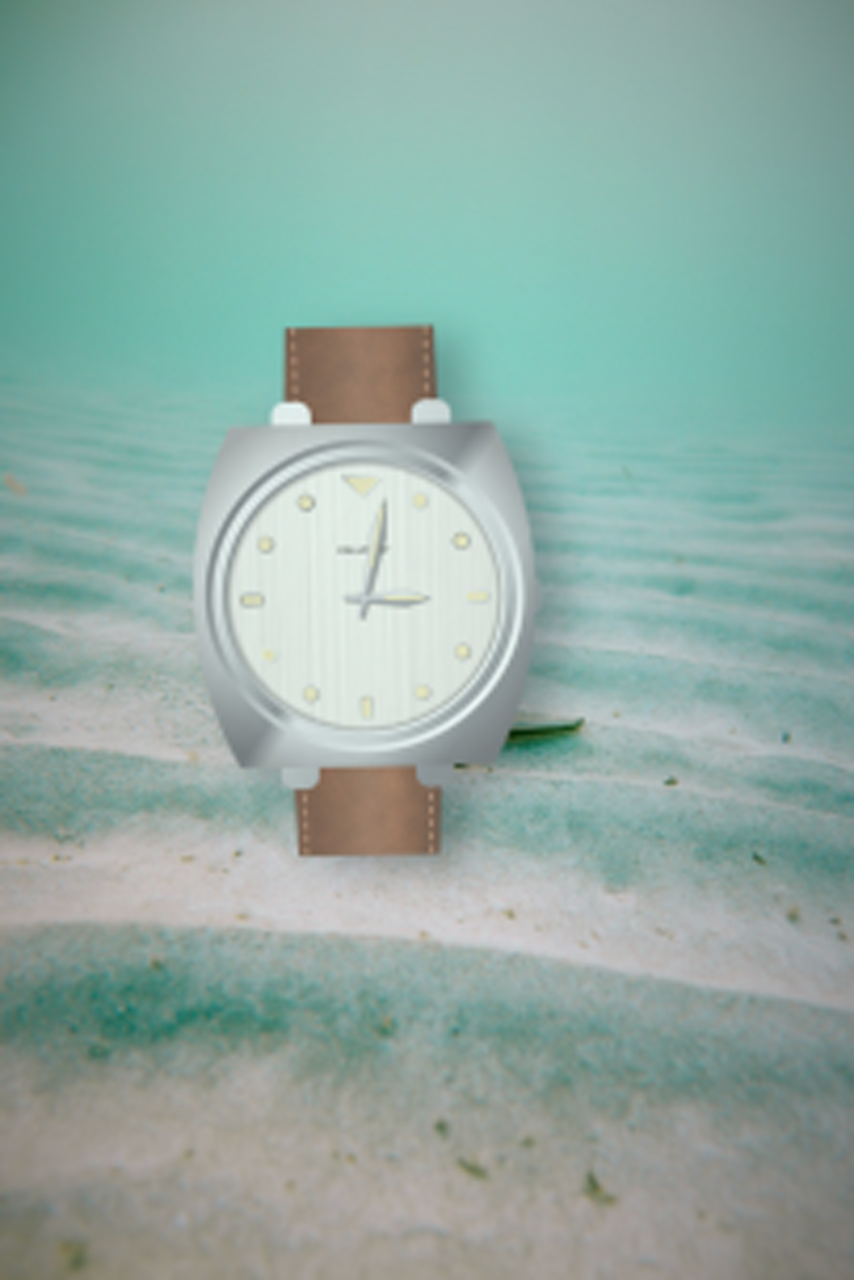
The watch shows 3:02
